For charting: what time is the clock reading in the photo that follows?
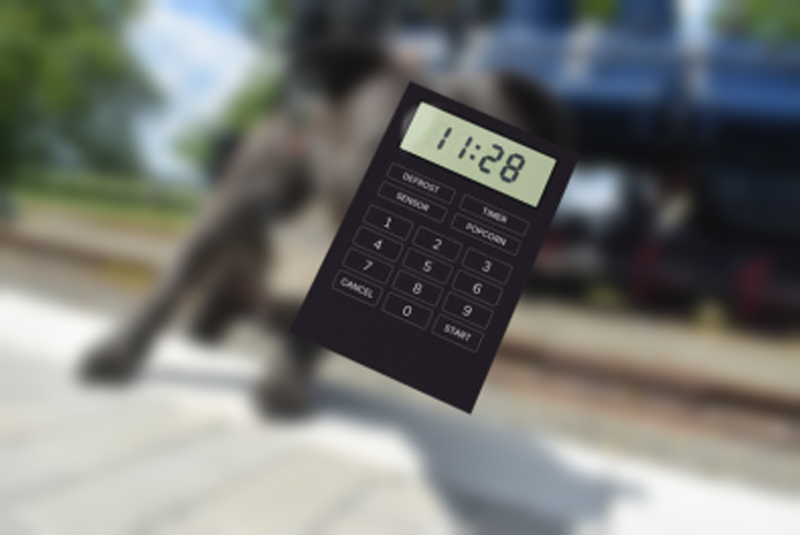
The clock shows 11:28
